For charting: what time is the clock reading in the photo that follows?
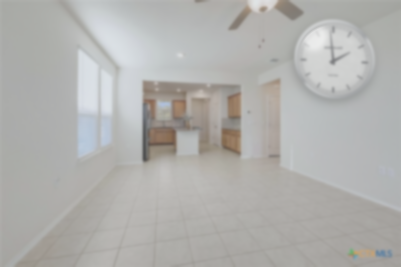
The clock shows 1:59
